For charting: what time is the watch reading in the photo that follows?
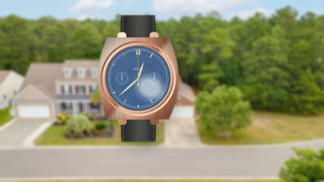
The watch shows 12:38
